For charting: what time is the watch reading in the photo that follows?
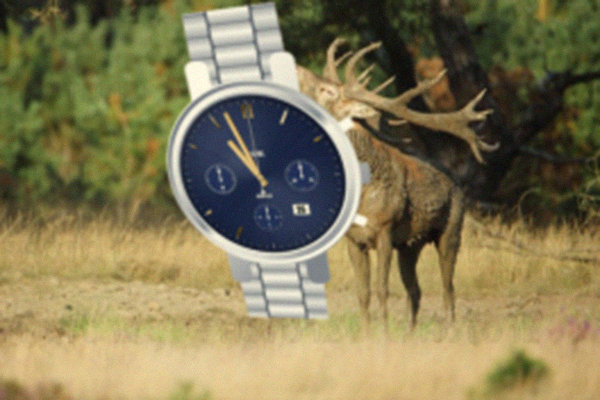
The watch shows 10:57
